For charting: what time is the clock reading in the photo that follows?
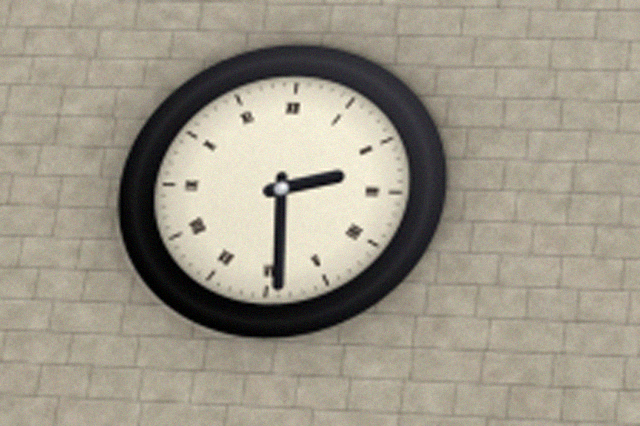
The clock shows 2:29
